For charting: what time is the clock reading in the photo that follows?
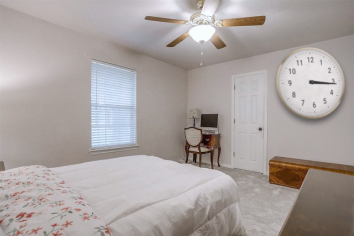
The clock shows 3:16
